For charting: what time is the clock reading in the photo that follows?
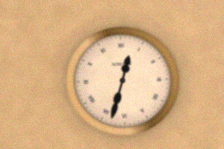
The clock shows 12:33
